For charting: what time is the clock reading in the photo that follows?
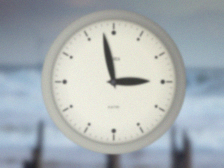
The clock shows 2:58
